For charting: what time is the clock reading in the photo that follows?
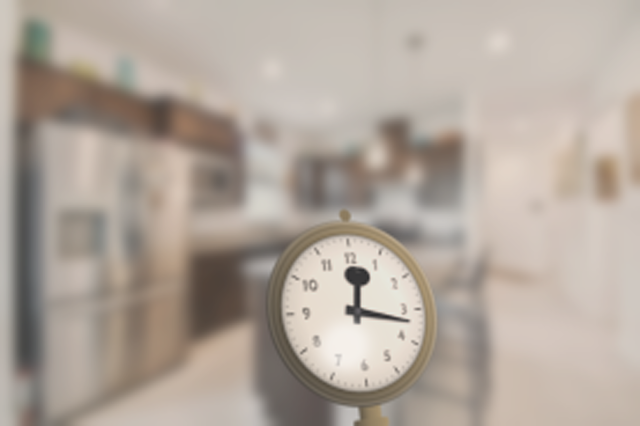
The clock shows 12:17
